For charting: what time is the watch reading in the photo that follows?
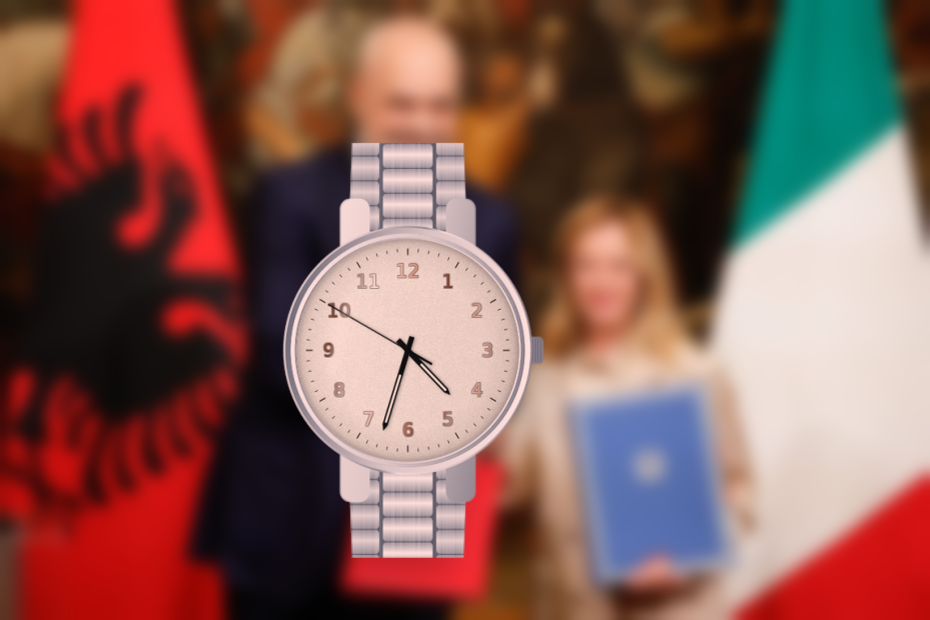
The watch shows 4:32:50
